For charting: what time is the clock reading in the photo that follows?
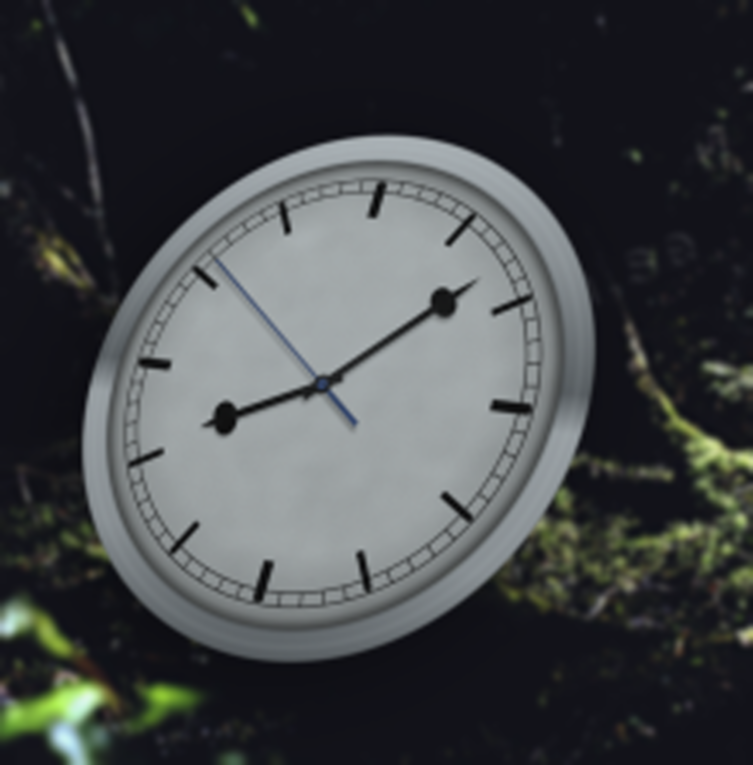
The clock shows 8:07:51
